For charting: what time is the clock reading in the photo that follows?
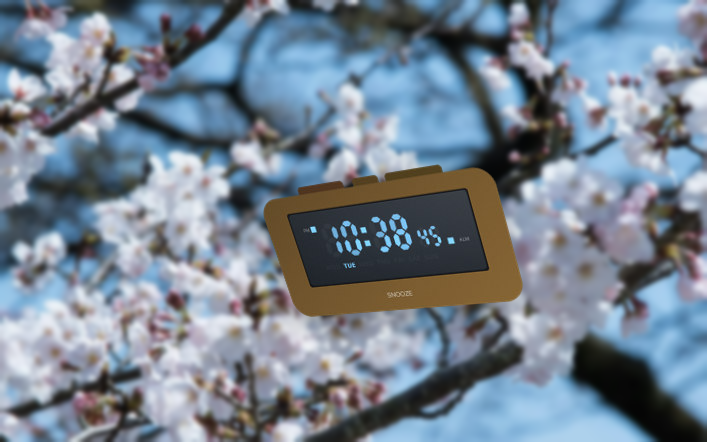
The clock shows 10:38:45
